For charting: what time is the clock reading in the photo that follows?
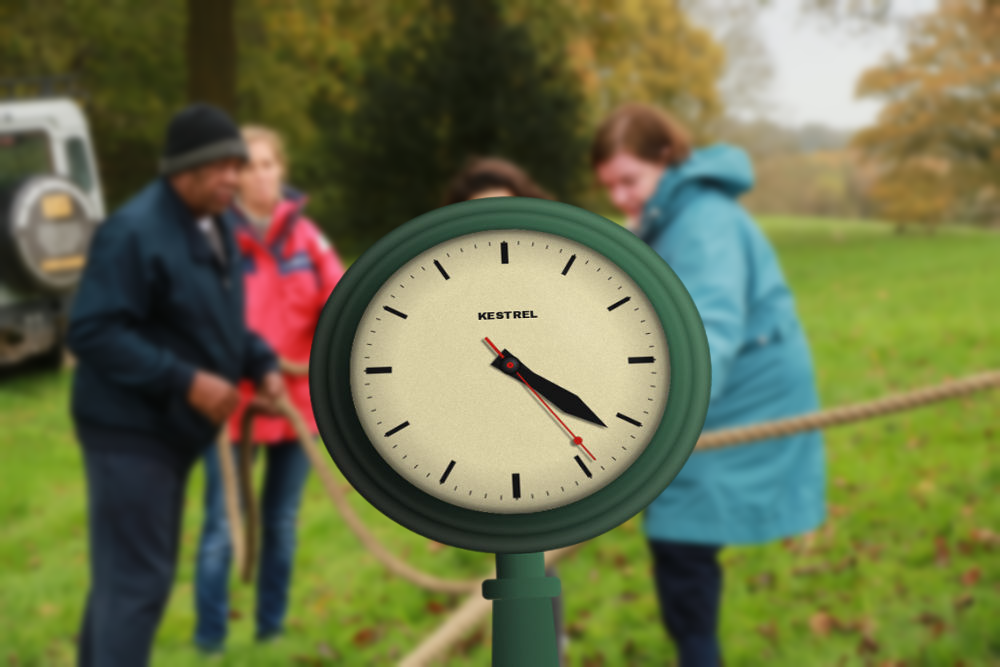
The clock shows 4:21:24
